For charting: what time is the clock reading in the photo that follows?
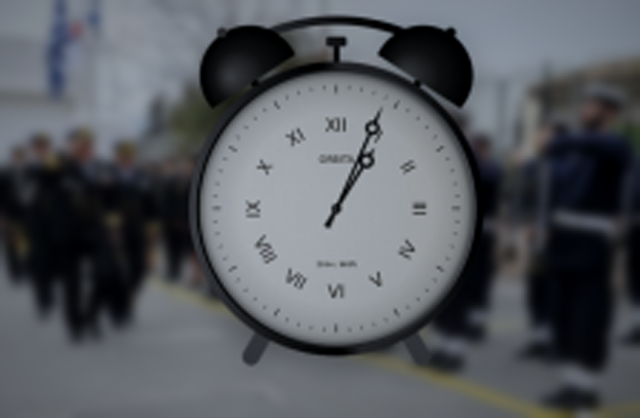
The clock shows 1:04
